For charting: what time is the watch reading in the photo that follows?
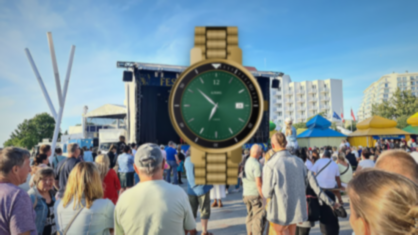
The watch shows 6:52
